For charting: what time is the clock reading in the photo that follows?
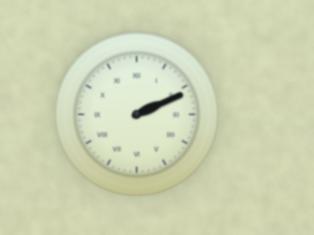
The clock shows 2:11
